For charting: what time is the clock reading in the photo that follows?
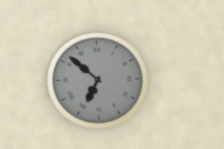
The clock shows 6:52
